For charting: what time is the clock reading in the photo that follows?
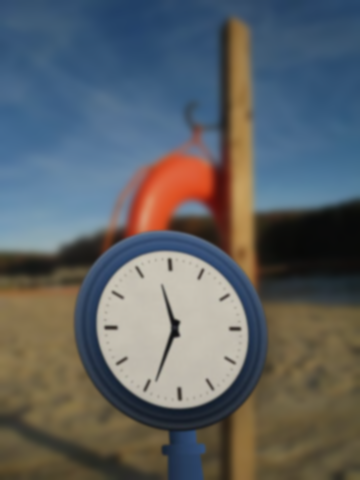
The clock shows 11:34
